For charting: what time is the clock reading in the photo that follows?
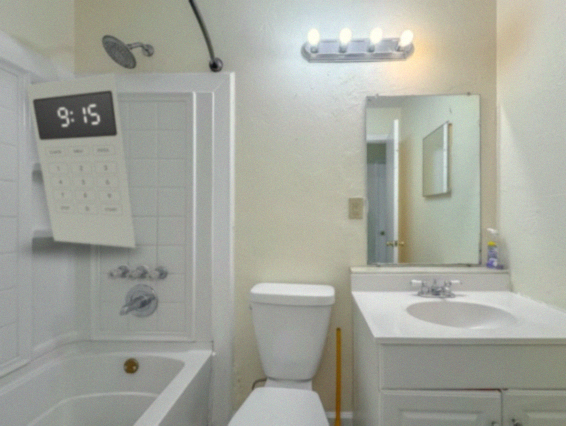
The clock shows 9:15
